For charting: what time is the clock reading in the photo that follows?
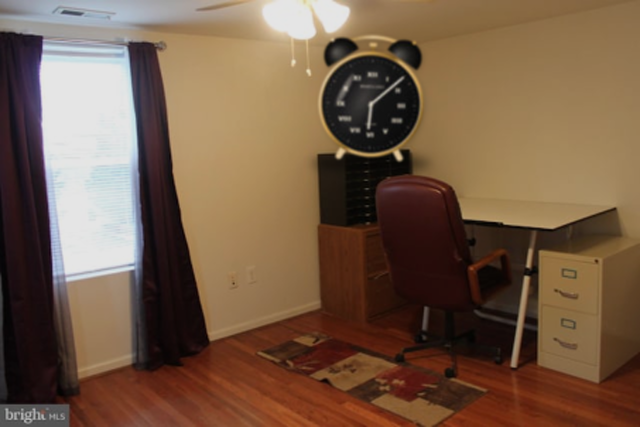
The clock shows 6:08
